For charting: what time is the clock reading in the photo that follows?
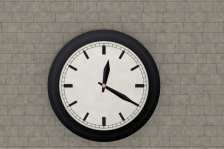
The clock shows 12:20
